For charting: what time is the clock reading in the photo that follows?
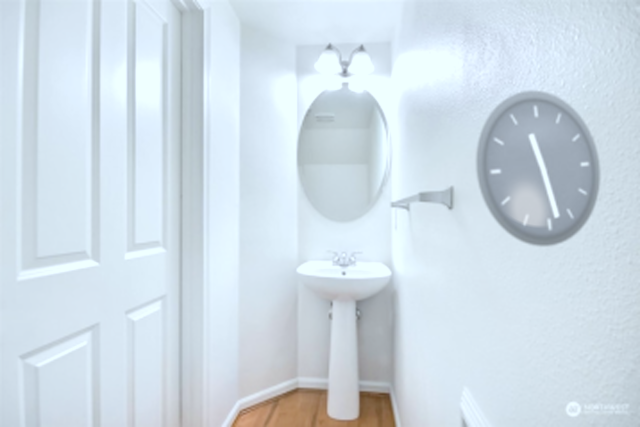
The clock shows 11:28
